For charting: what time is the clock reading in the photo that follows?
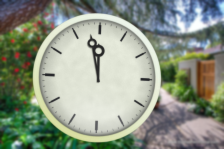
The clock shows 11:58
